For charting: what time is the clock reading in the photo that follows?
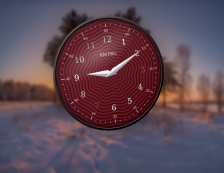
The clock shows 9:10
